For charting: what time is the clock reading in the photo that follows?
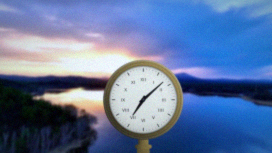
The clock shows 7:08
